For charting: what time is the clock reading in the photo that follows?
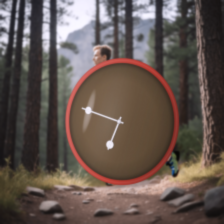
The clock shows 6:48
